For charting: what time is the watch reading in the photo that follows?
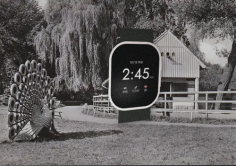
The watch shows 2:45
